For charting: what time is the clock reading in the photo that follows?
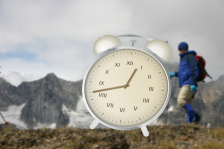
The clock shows 12:42
